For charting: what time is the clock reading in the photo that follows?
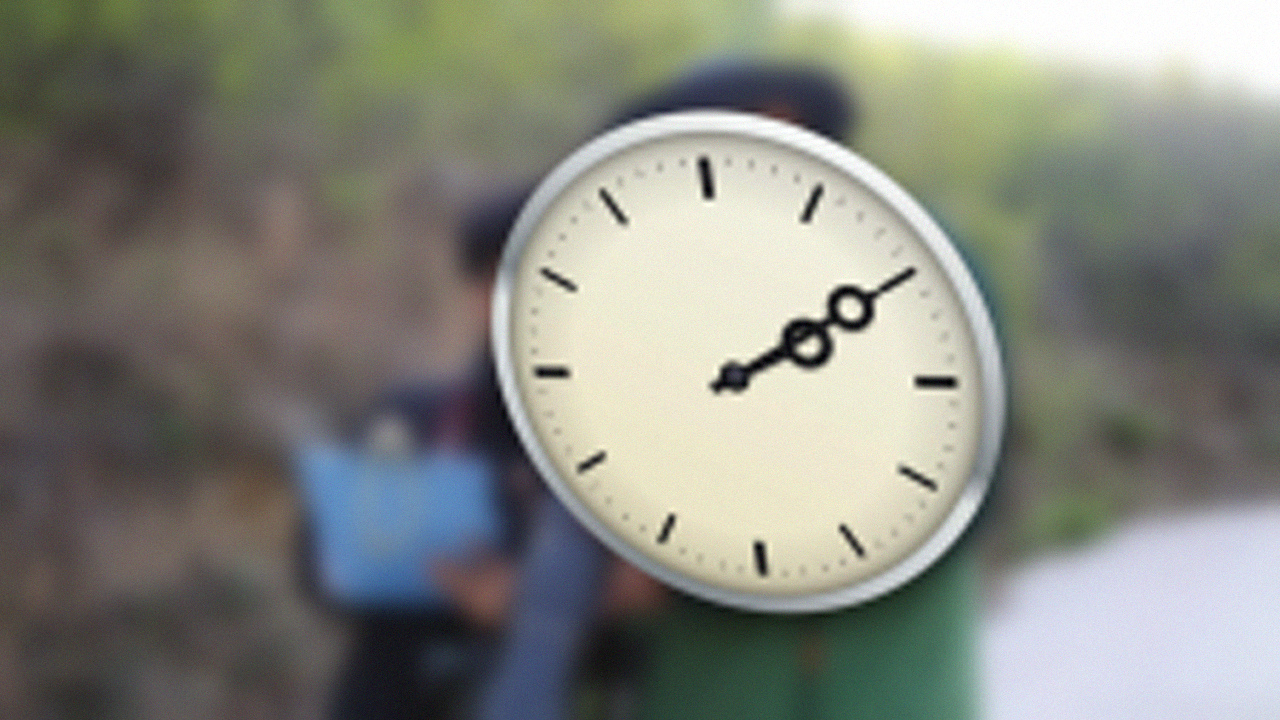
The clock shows 2:10
